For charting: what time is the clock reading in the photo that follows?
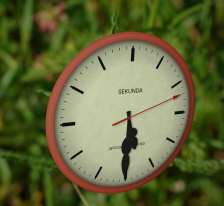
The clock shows 5:30:12
